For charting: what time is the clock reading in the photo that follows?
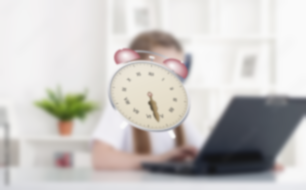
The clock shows 5:27
